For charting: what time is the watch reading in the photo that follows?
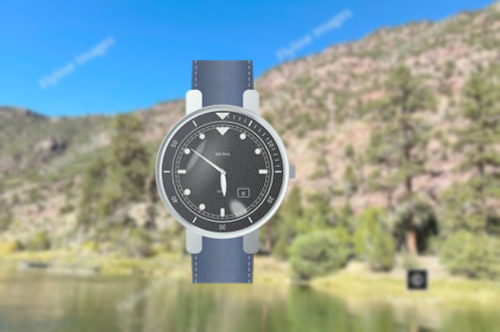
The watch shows 5:51
